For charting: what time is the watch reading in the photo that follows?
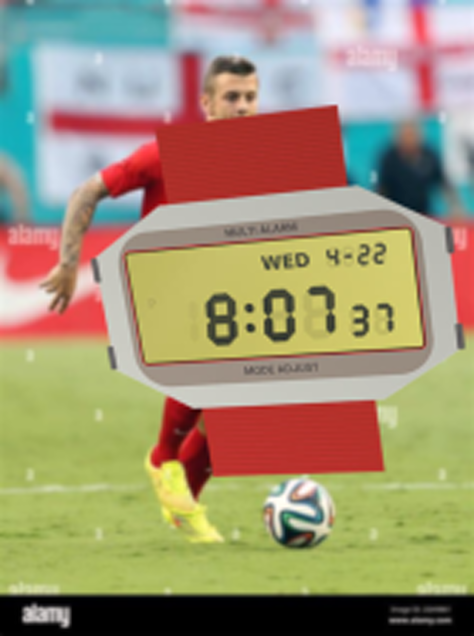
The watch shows 8:07:37
